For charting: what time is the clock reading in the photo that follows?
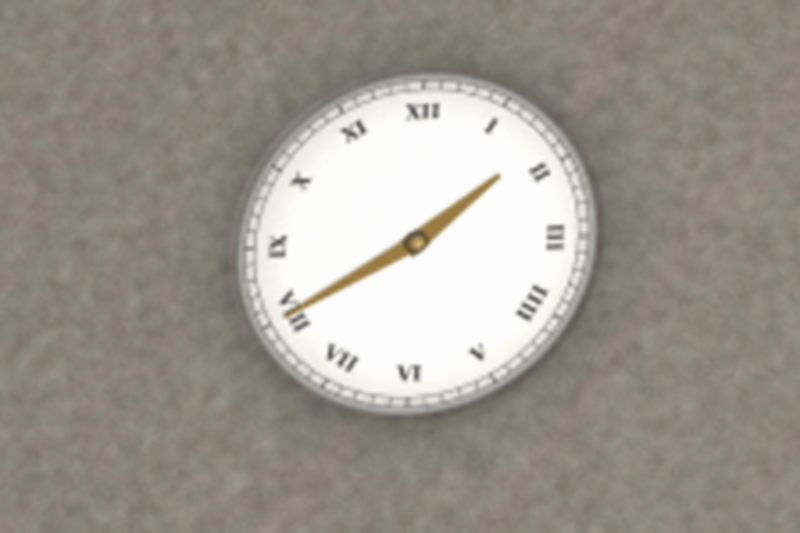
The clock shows 1:40
